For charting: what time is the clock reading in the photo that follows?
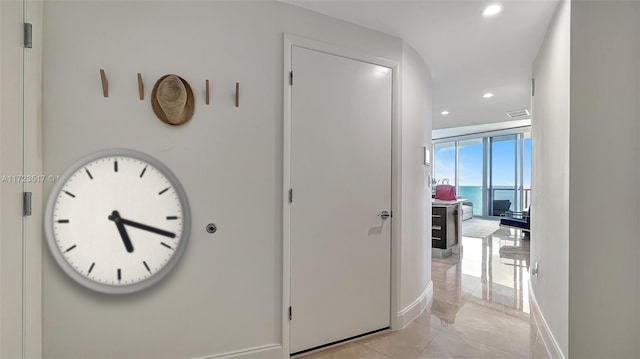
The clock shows 5:18
